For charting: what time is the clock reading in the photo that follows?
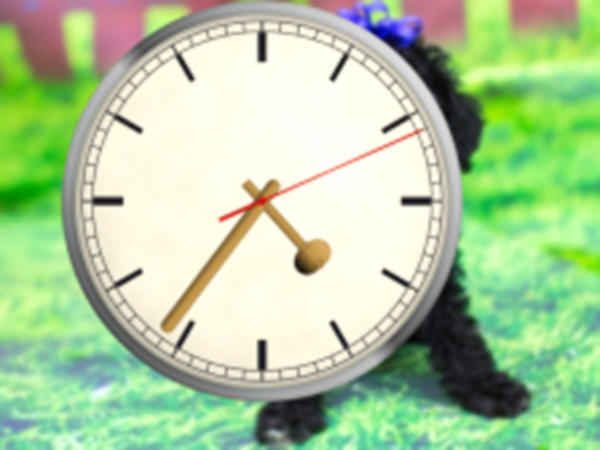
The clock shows 4:36:11
